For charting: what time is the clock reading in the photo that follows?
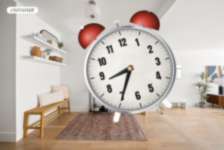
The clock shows 8:35
